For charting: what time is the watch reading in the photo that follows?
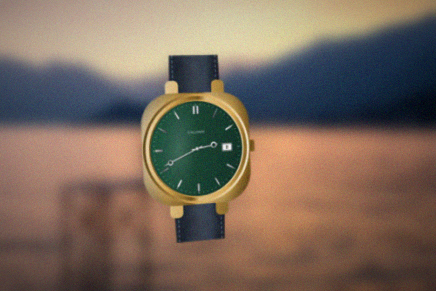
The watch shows 2:41
